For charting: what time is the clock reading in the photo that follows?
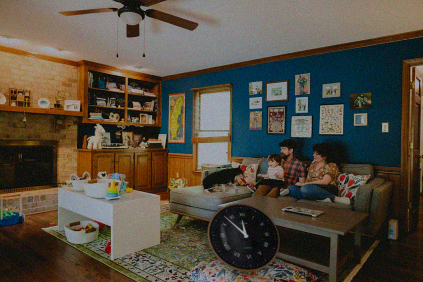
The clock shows 11:53
